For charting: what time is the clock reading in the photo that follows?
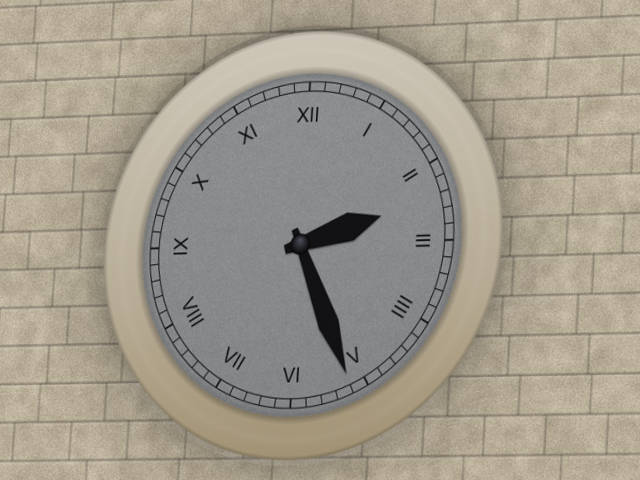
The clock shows 2:26
